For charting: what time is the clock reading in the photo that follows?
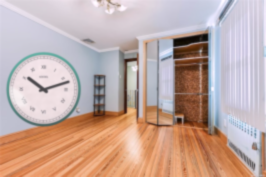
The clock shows 10:12
